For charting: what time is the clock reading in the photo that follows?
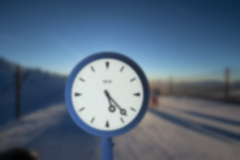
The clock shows 5:23
